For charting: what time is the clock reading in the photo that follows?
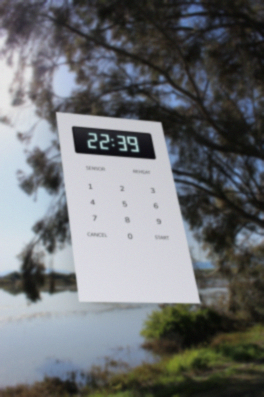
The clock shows 22:39
